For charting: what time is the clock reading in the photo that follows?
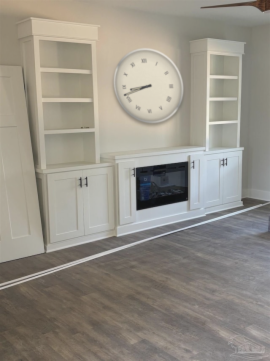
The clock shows 8:42
